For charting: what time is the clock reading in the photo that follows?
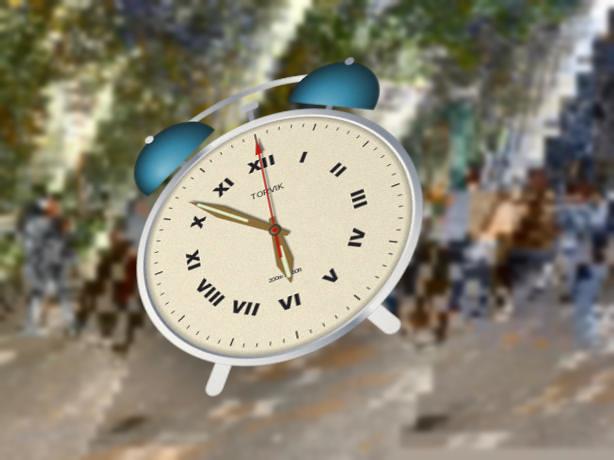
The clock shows 5:52:00
